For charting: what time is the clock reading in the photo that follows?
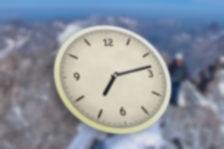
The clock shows 7:13
